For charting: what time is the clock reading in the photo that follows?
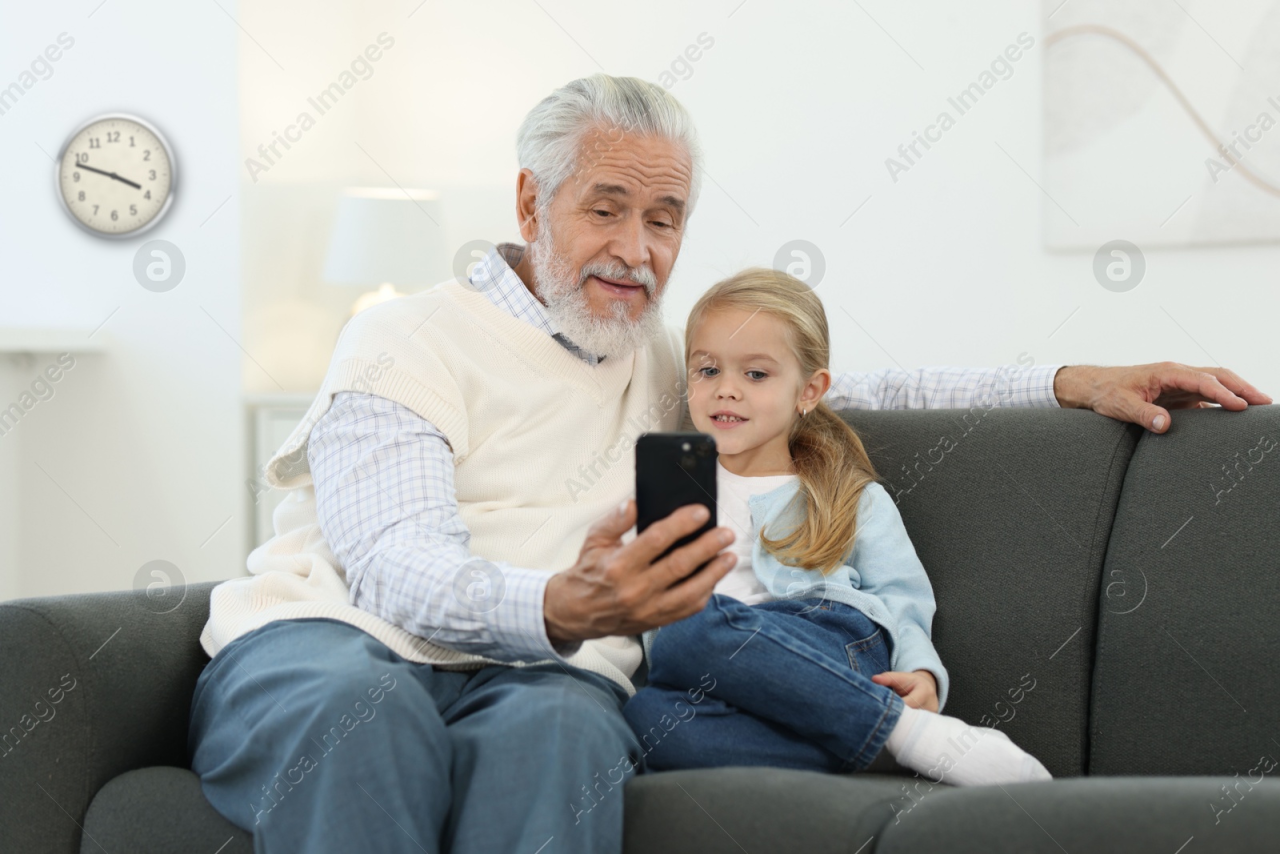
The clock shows 3:48
